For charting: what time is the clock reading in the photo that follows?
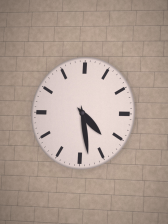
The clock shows 4:28
